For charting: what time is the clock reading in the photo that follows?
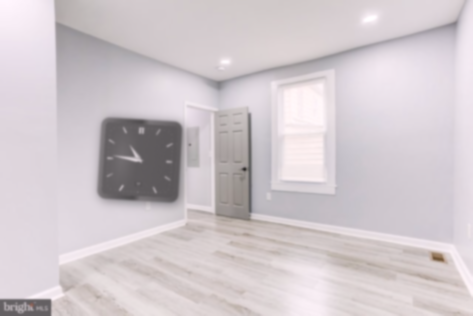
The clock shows 10:46
